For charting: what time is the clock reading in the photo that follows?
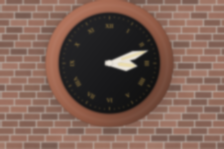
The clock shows 3:12
